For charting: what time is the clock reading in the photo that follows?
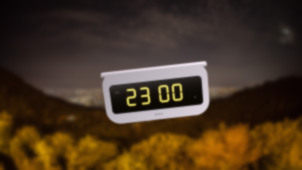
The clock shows 23:00
